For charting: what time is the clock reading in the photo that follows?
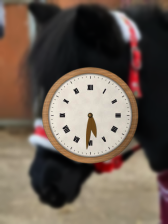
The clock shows 5:31
